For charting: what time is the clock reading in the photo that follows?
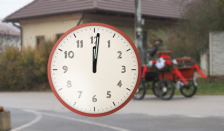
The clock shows 12:01
